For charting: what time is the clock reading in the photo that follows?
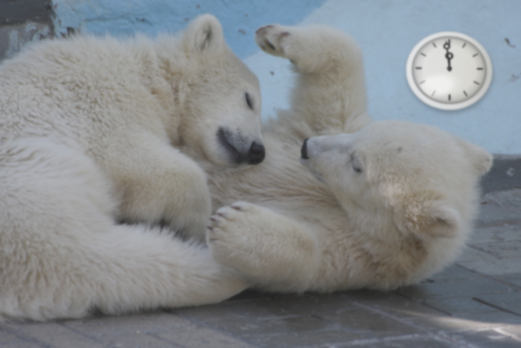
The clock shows 11:59
